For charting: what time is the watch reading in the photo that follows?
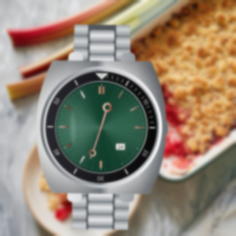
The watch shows 12:33
